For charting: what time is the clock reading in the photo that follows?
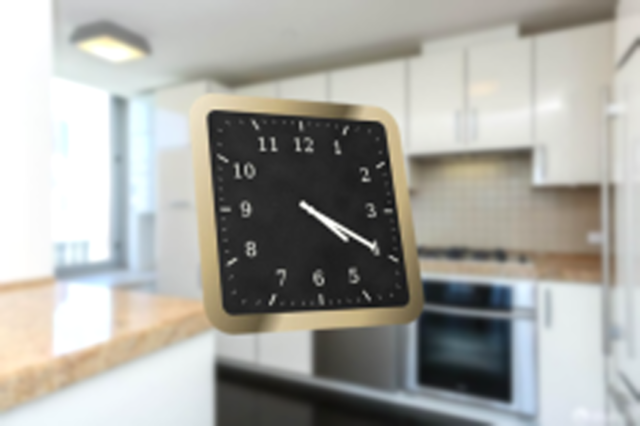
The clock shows 4:20
